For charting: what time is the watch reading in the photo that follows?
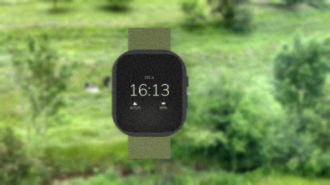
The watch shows 16:13
